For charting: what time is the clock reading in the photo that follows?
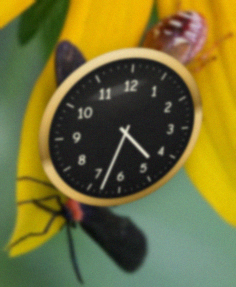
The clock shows 4:33
